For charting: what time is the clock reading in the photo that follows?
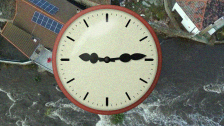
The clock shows 9:14
